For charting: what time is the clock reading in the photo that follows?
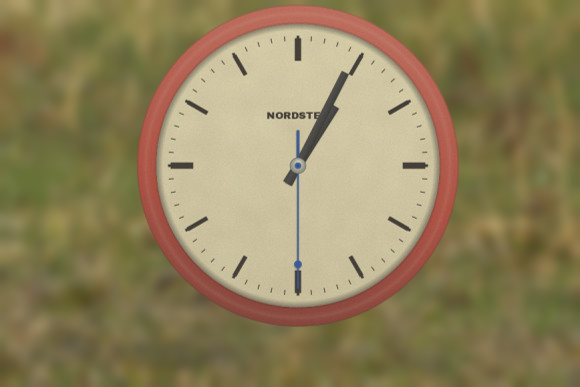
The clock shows 1:04:30
